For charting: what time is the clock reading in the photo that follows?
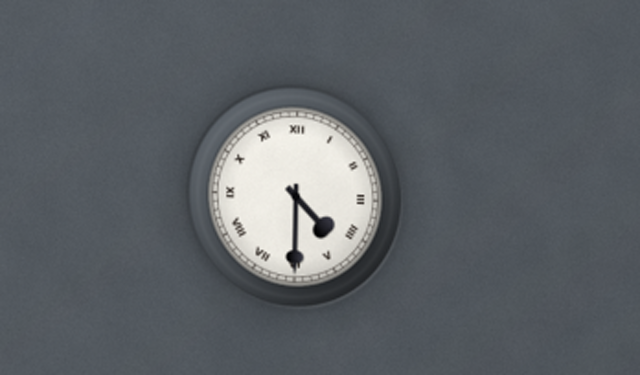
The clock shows 4:30
